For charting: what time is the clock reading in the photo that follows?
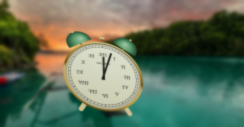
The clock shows 12:03
